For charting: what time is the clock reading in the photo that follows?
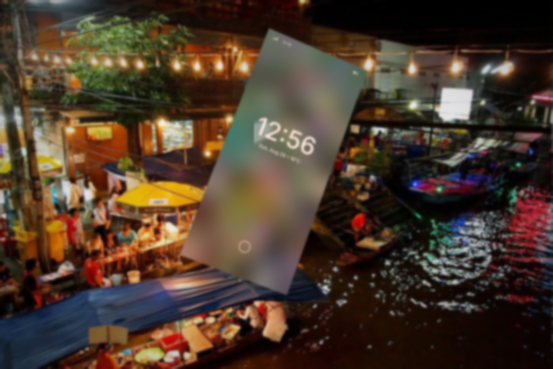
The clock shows 12:56
